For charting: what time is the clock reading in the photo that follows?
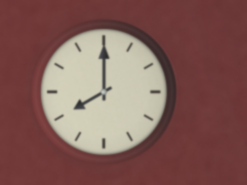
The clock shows 8:00
